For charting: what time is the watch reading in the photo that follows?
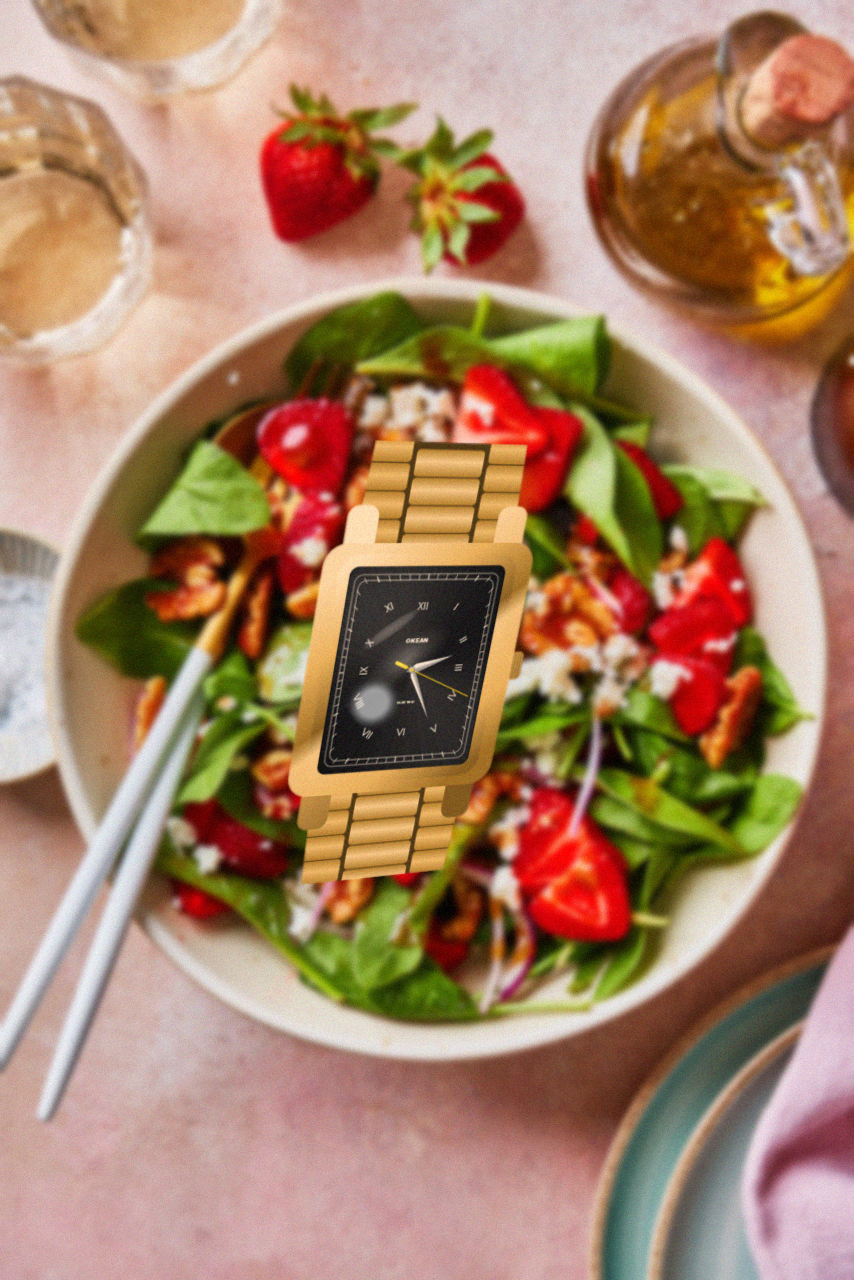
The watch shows 2:25:19
